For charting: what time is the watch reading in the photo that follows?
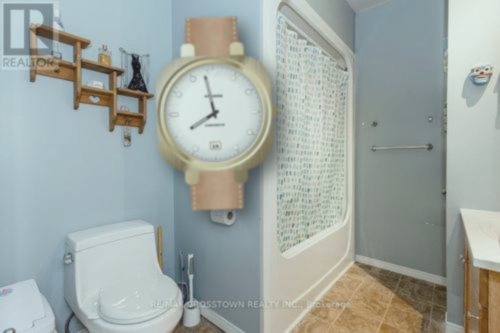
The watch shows 7:58
